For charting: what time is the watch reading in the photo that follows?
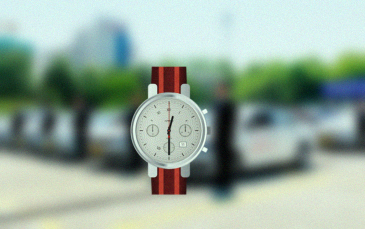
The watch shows 12:30
